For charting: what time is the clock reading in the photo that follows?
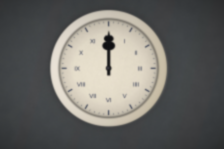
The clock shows 12:00
